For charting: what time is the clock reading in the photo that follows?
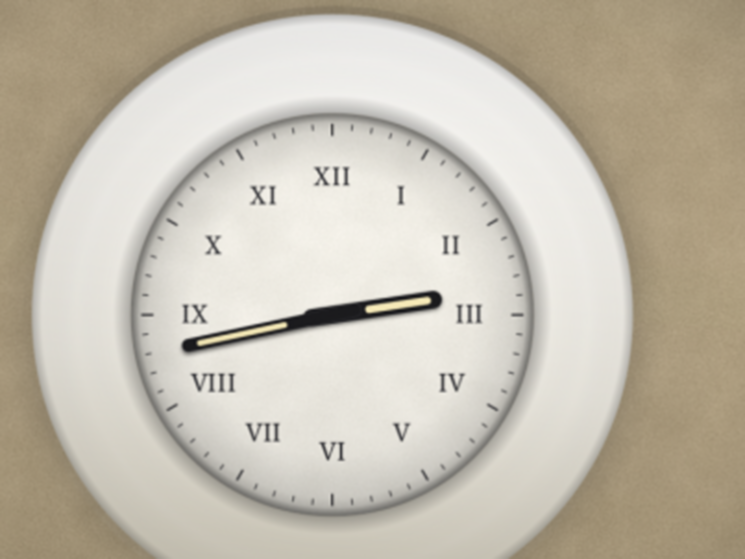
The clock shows 2:43
